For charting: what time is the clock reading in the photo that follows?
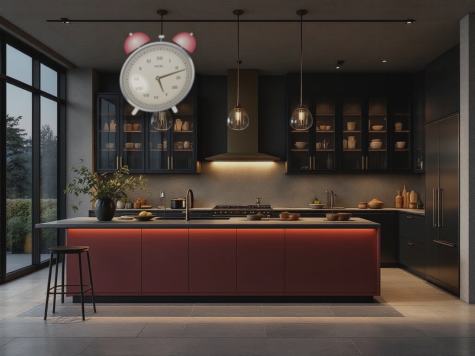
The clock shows 5:12
